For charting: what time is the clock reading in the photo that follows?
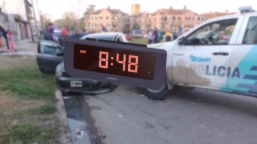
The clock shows 8:48
